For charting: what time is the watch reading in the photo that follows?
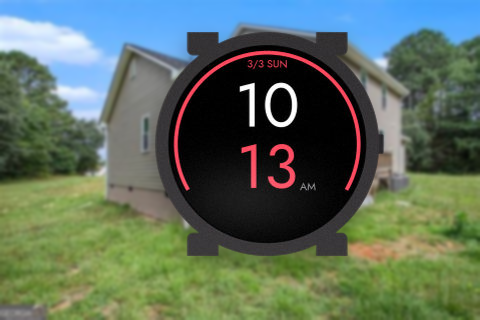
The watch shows 10:13
